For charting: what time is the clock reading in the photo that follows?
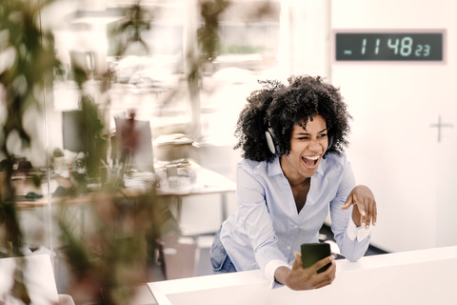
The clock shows 11:48
